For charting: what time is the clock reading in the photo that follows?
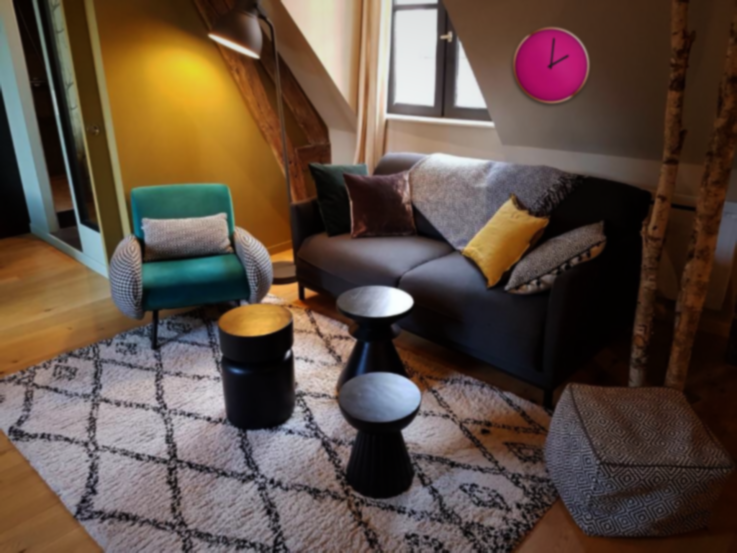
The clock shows 2:01
